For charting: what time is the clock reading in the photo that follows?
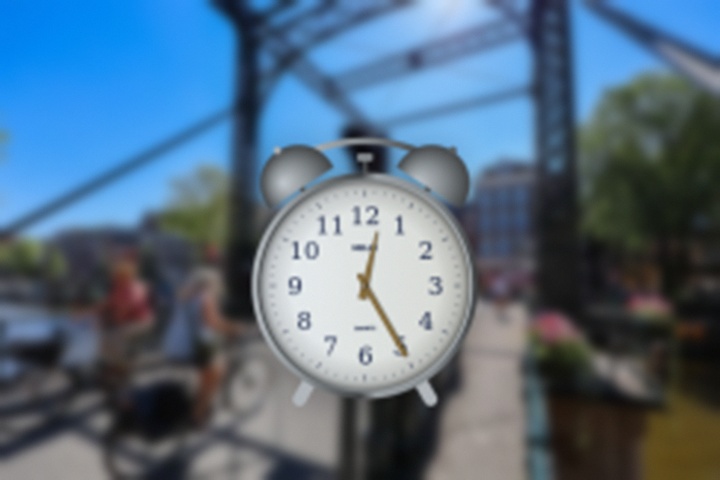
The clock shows 12:25
